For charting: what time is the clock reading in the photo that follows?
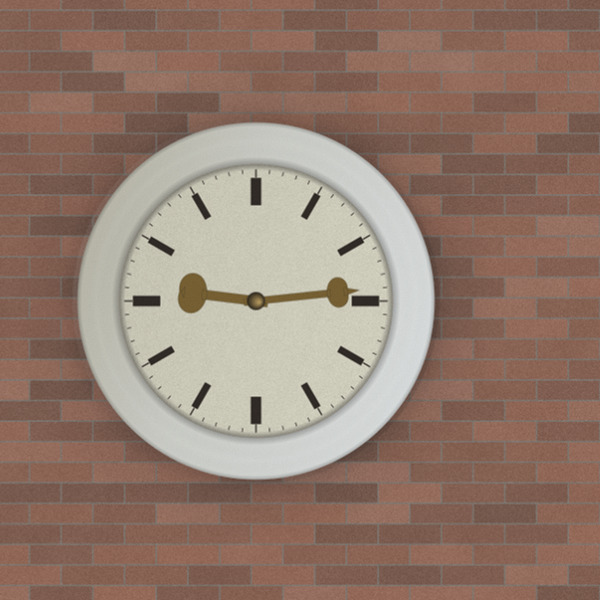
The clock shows 9:14
